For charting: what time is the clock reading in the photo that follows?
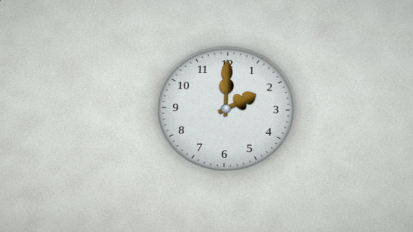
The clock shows 2:00
